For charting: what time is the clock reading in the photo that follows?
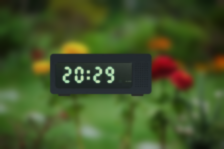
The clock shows 20:29
